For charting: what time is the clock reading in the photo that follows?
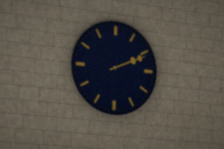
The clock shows 2:11
